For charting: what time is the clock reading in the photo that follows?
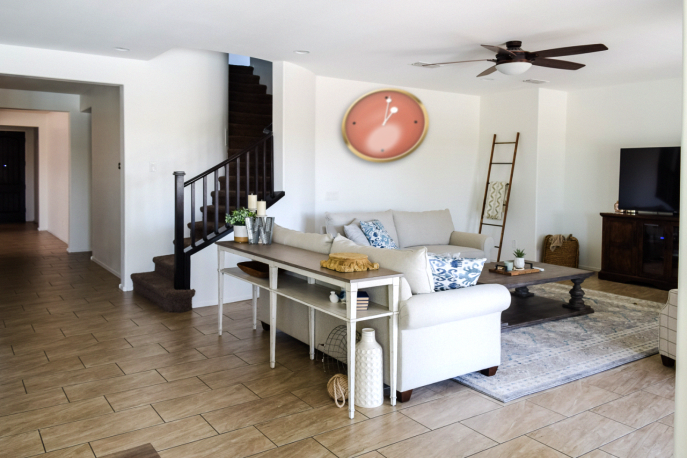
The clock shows 1:01
